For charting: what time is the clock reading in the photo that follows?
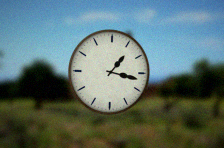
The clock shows 1:17
